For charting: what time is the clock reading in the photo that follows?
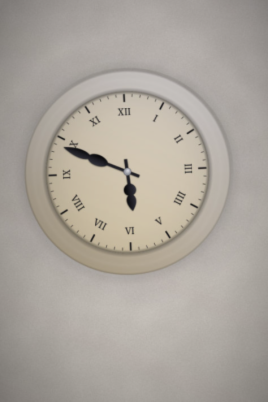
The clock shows 5:49
